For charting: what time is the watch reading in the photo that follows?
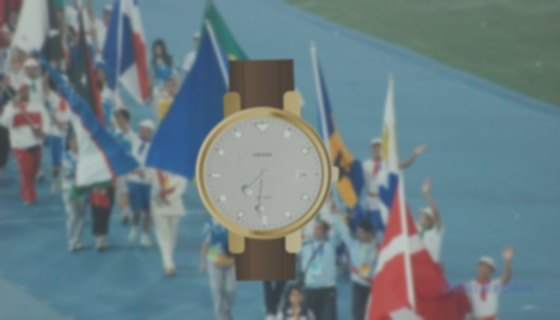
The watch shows 7:31
